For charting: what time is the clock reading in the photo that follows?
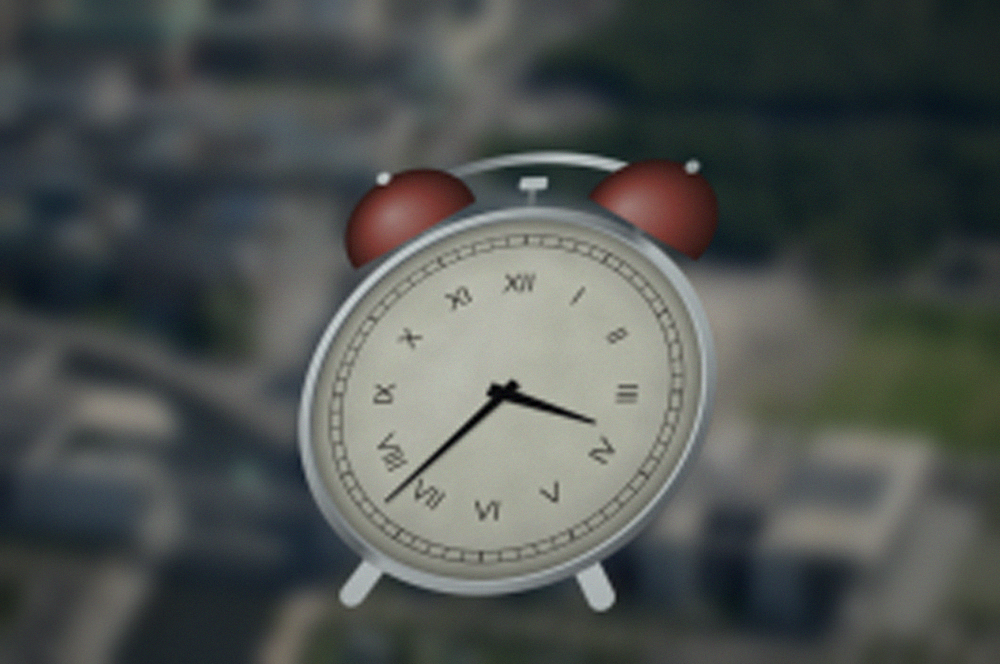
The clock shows 3:37
